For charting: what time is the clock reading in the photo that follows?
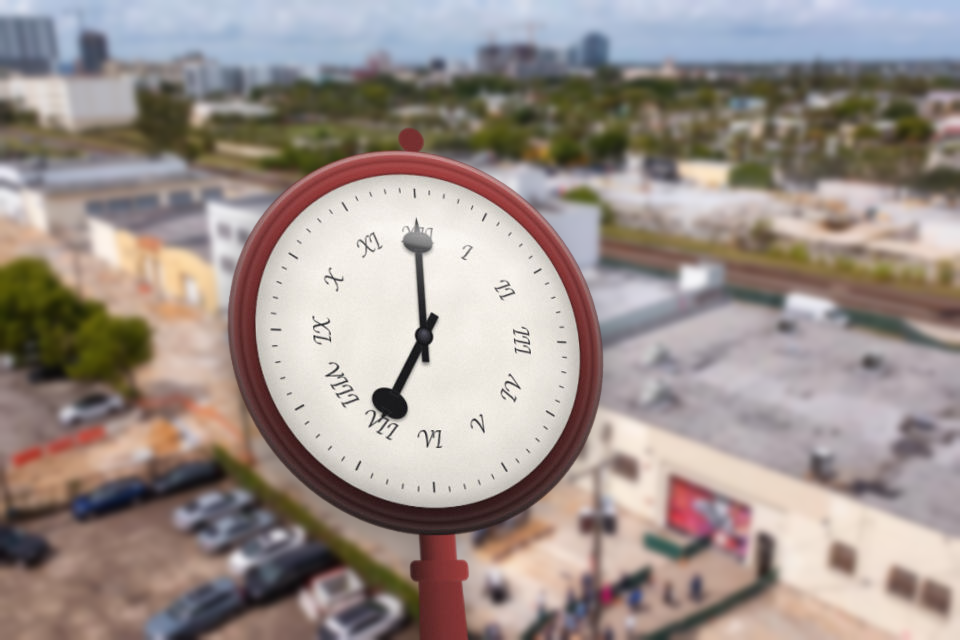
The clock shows 7:00
